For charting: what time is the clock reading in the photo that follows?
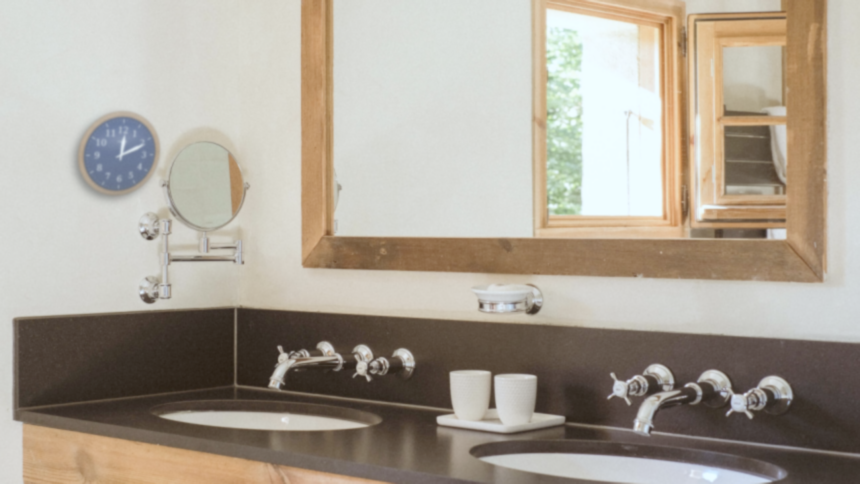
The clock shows 12:11
